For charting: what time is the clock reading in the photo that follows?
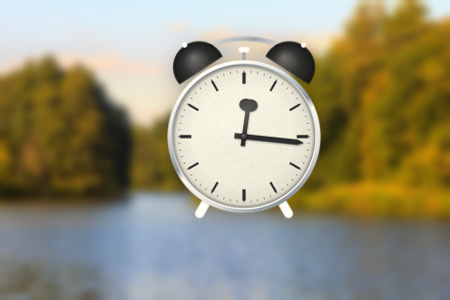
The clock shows 12:16
